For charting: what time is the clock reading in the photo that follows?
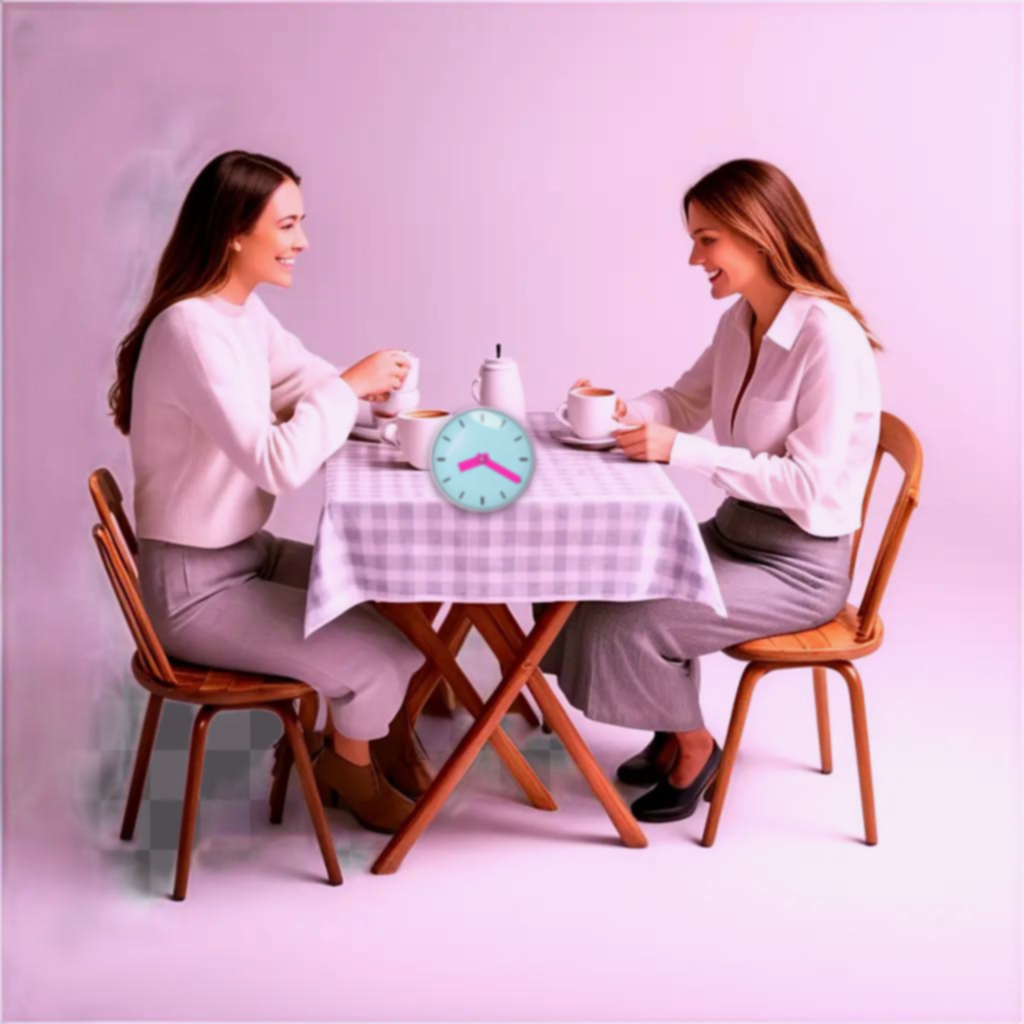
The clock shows 8:20
